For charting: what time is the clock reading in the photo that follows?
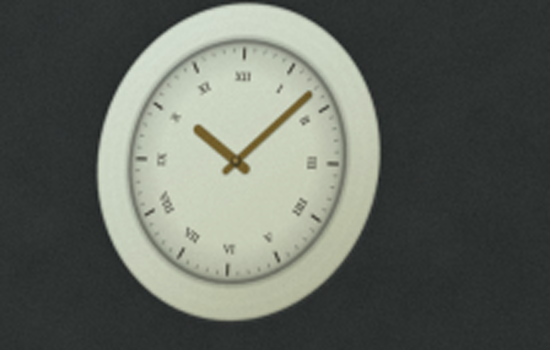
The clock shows 10:08
